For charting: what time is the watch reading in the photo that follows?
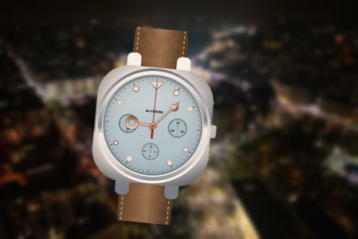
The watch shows 9:07
